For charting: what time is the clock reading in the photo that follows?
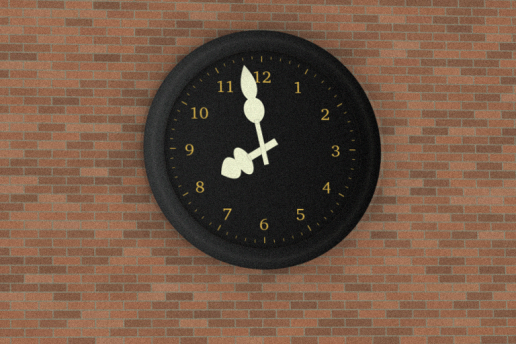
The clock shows 7:58
